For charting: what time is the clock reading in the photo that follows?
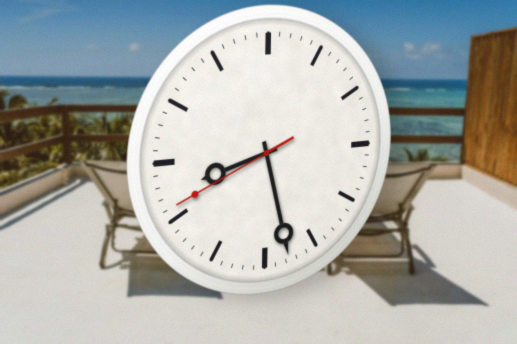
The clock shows 8:27:41
